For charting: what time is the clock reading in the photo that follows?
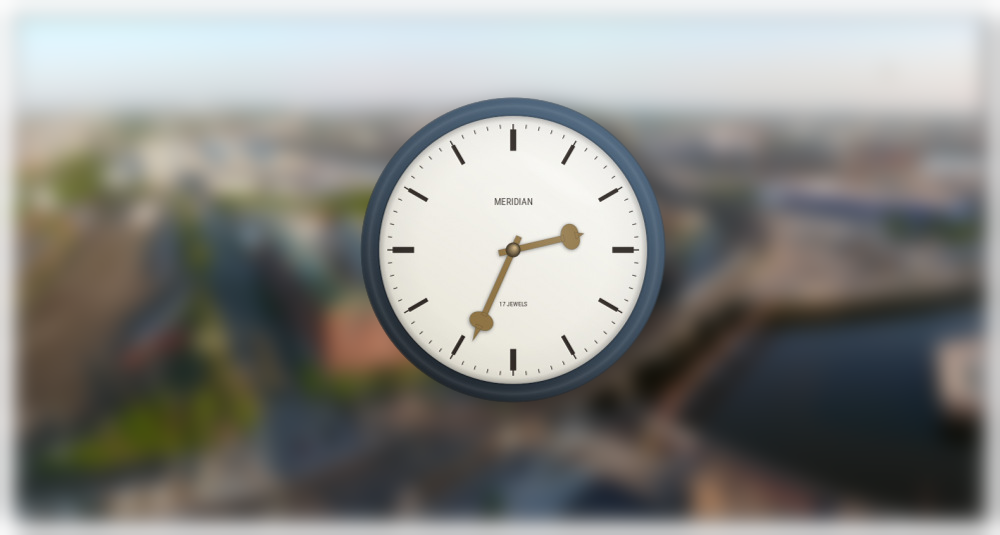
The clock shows 2:34
